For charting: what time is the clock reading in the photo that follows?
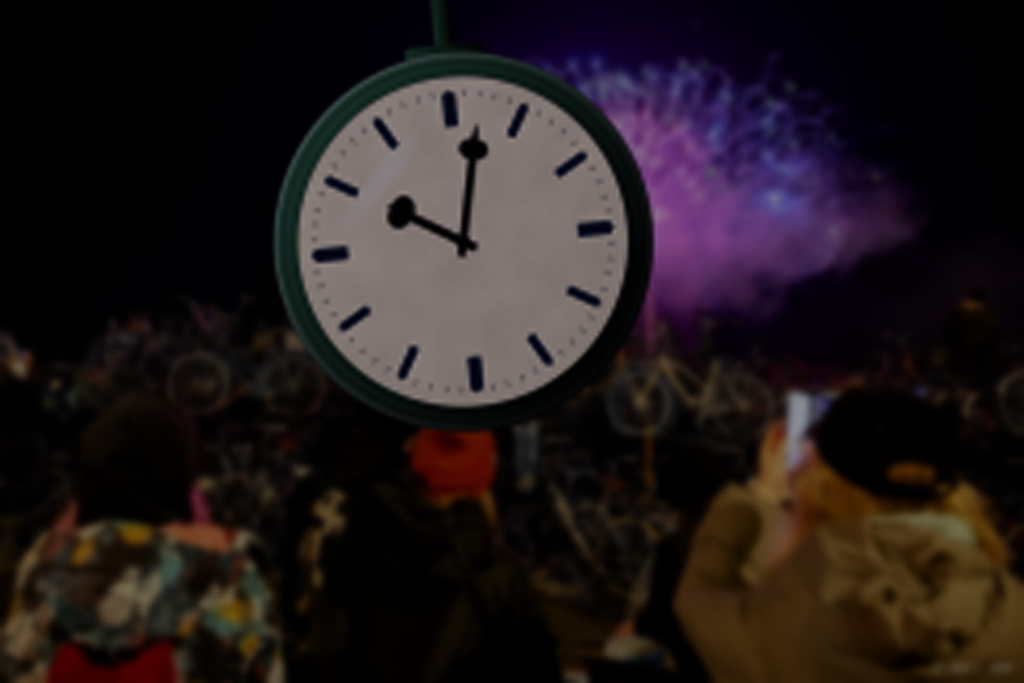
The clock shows 10:02
